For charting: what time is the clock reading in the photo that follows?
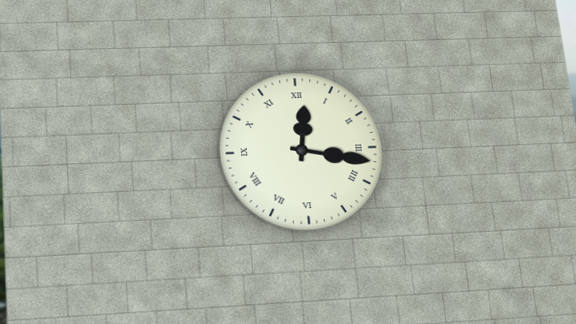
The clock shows 12:17
